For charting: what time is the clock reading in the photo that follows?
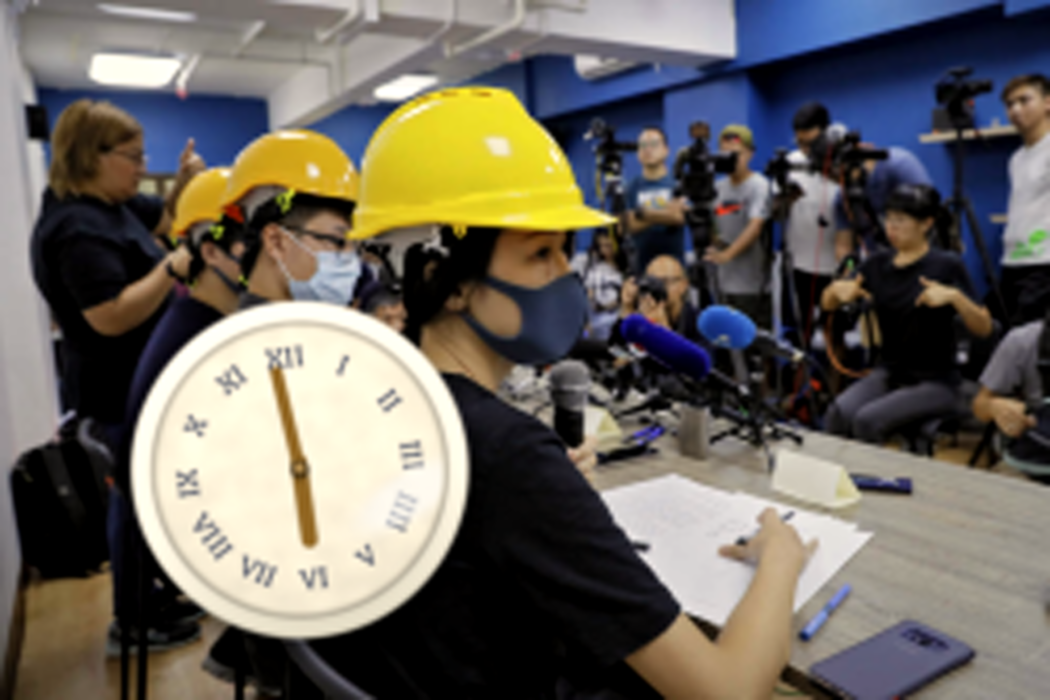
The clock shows 5:59
